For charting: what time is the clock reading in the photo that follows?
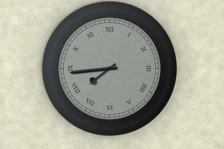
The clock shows 7:44
